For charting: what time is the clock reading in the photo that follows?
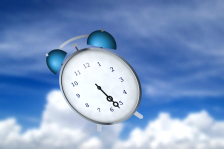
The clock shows 5:27
